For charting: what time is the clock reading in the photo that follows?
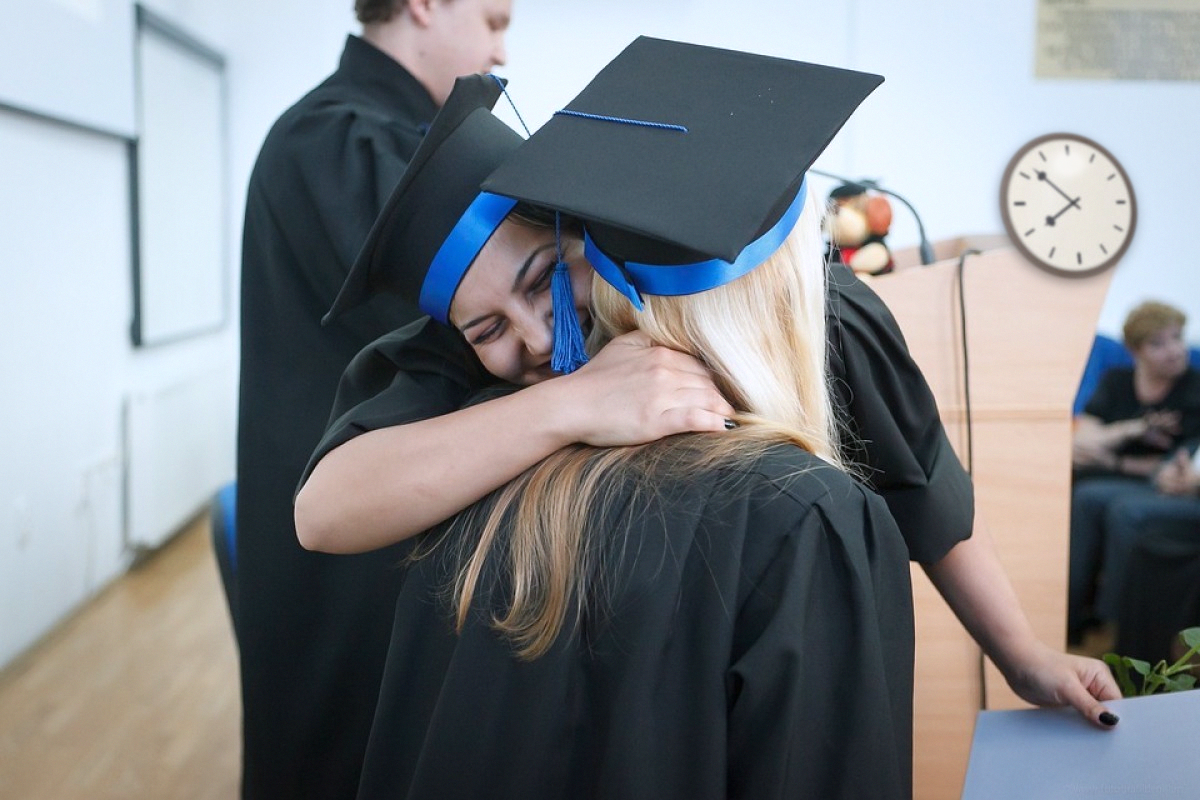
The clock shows 7:52
